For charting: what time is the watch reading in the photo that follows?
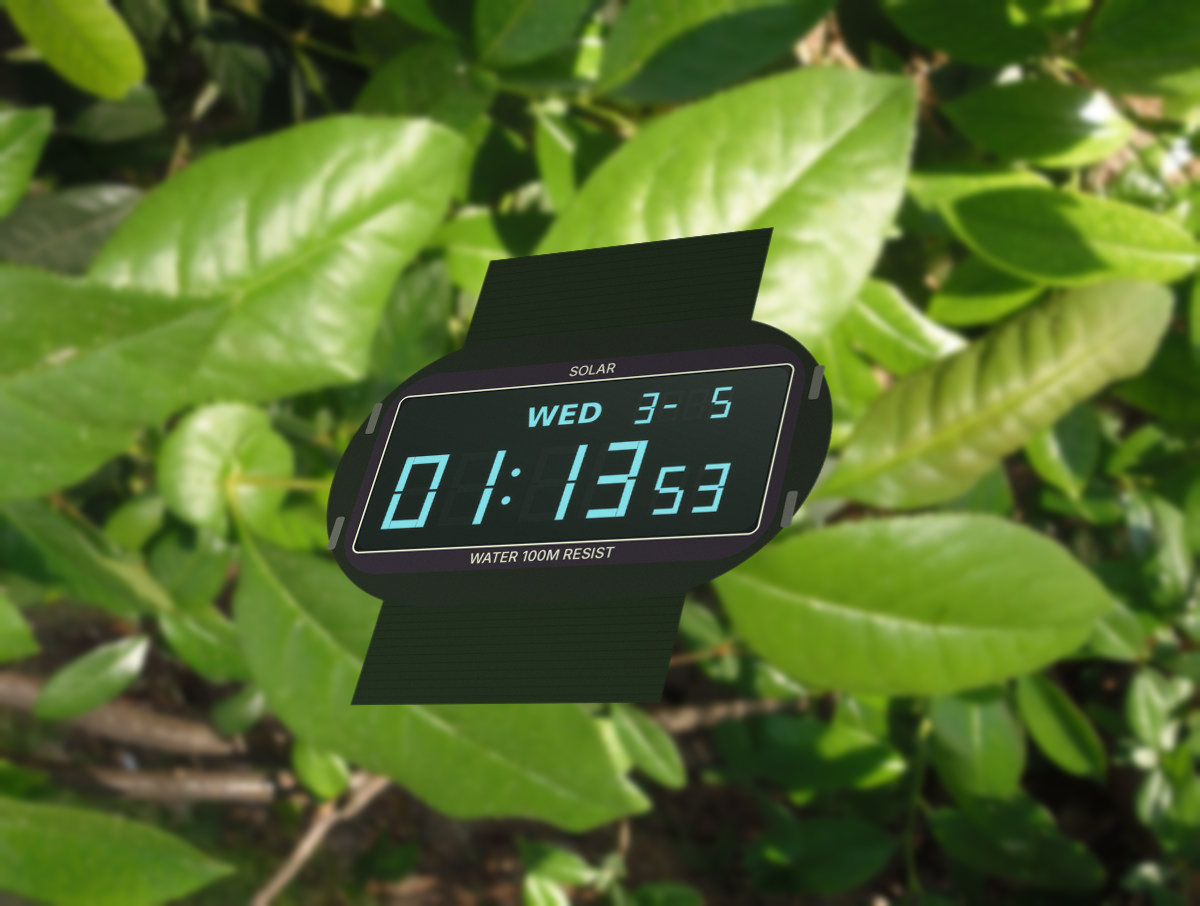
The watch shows 1:13:53
